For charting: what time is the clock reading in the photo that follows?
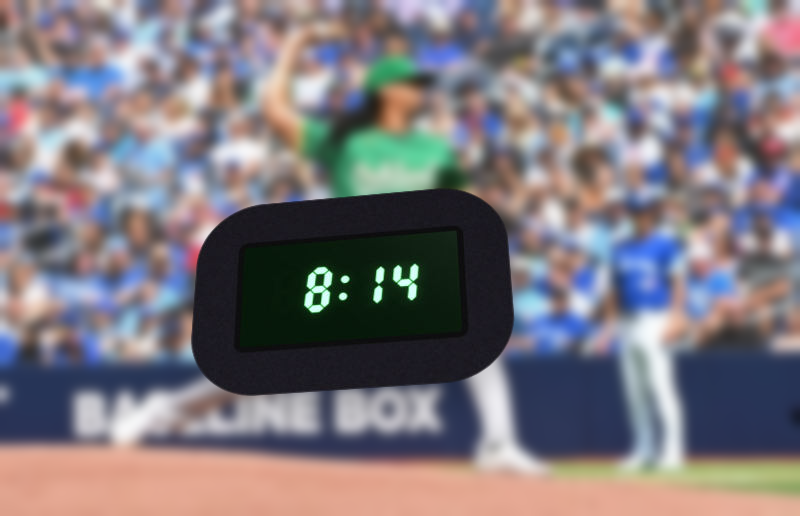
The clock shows 8:14
